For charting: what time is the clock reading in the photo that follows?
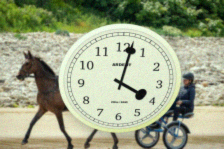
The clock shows 4:02
